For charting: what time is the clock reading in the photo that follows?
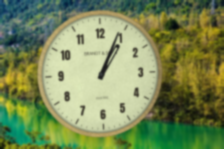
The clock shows 1:04
